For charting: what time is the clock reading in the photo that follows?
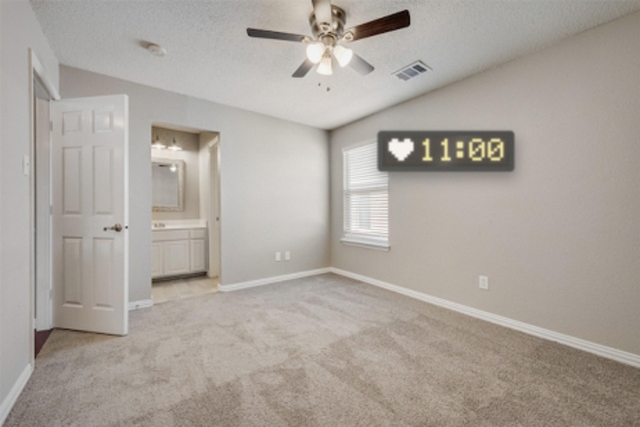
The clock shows 11:00
